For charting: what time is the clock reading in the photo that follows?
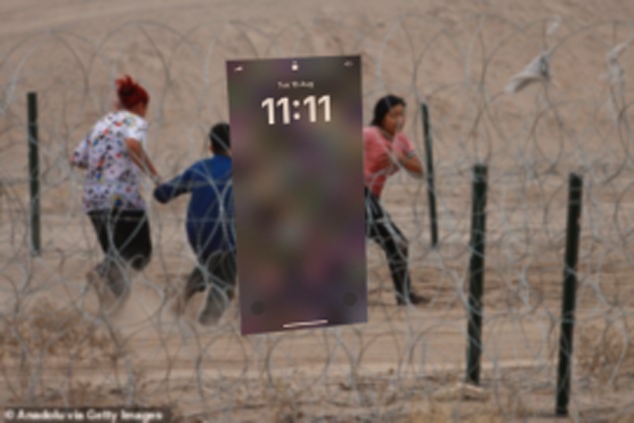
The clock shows 11:11
